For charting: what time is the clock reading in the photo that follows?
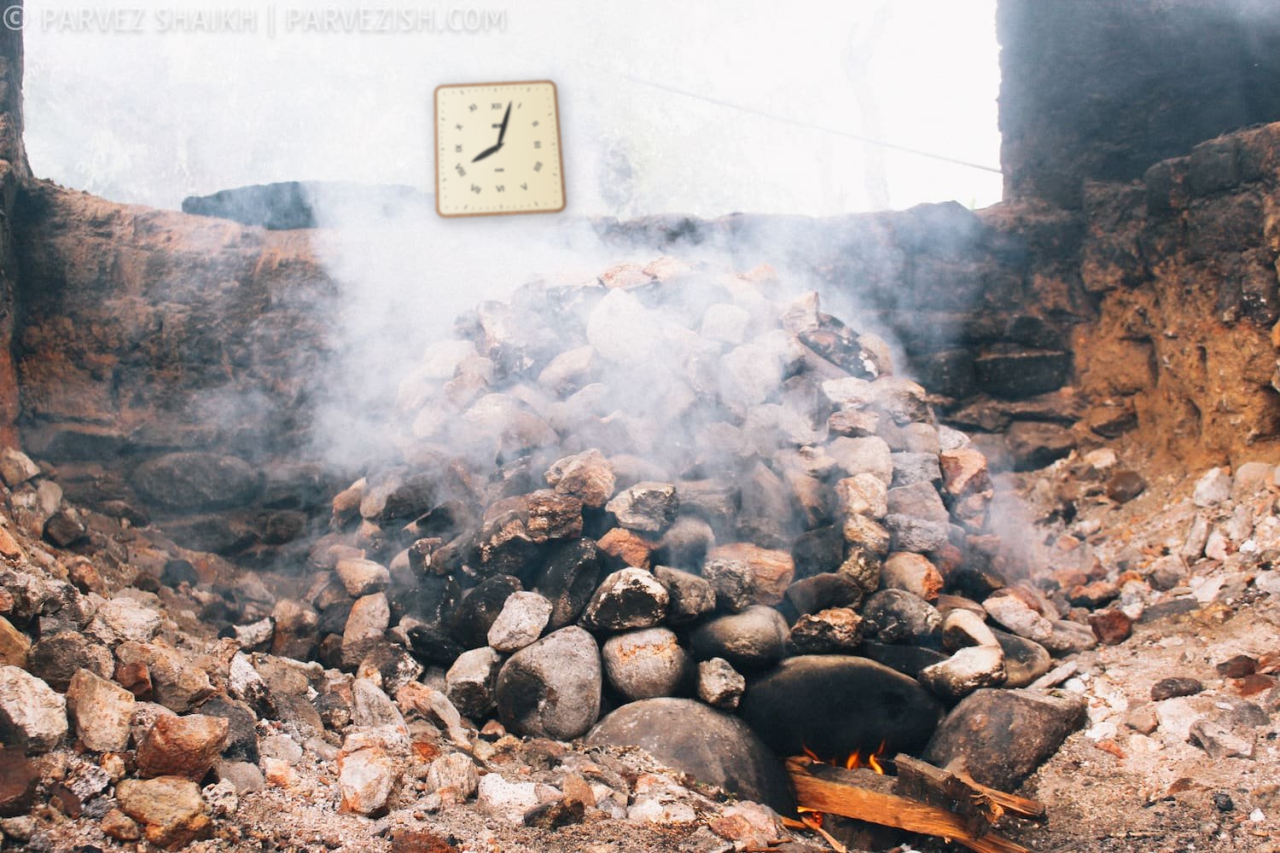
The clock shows 8:03
